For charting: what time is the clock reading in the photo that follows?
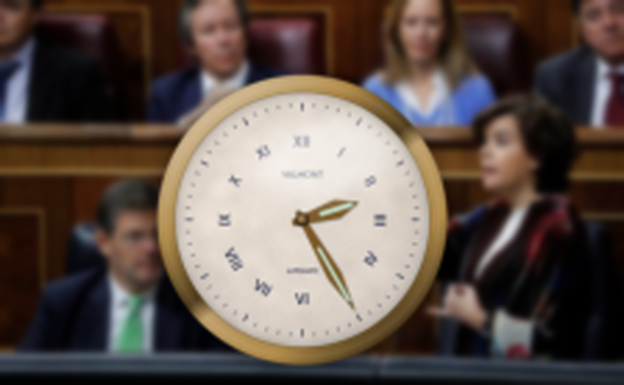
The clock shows 2:25
